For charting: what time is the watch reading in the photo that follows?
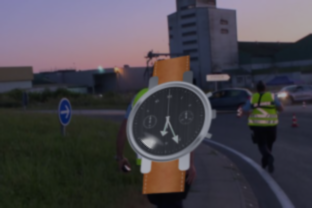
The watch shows 6:26
